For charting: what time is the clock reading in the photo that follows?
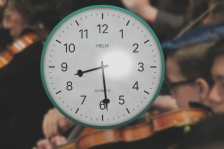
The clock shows 8:29
